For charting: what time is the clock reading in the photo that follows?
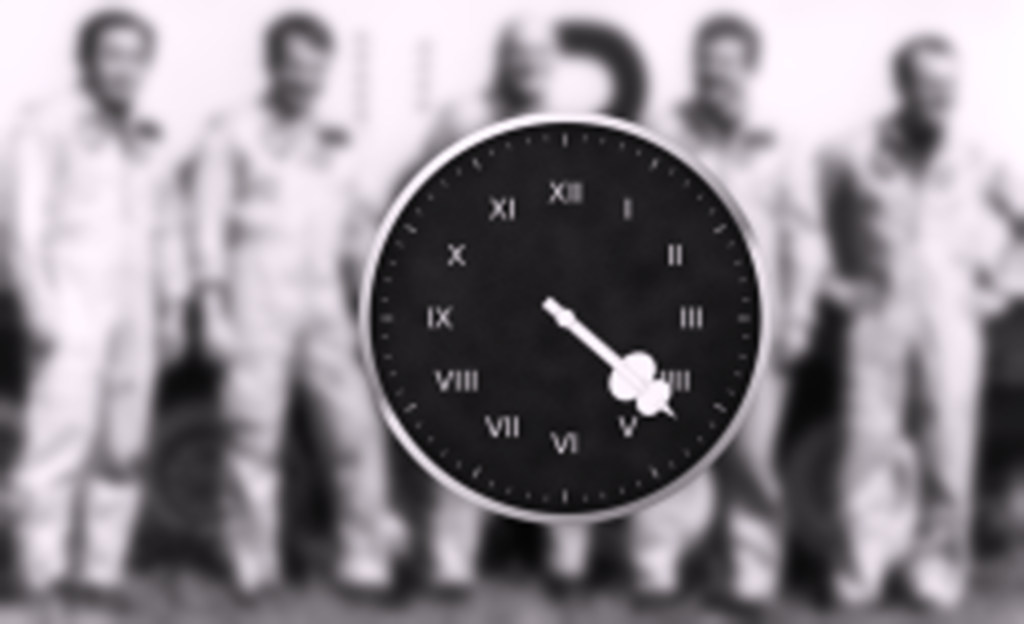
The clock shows 4:22
